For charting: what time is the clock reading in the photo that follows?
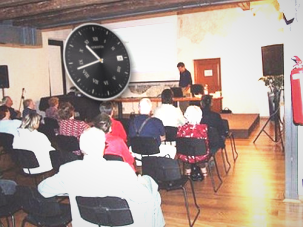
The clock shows 10:43
